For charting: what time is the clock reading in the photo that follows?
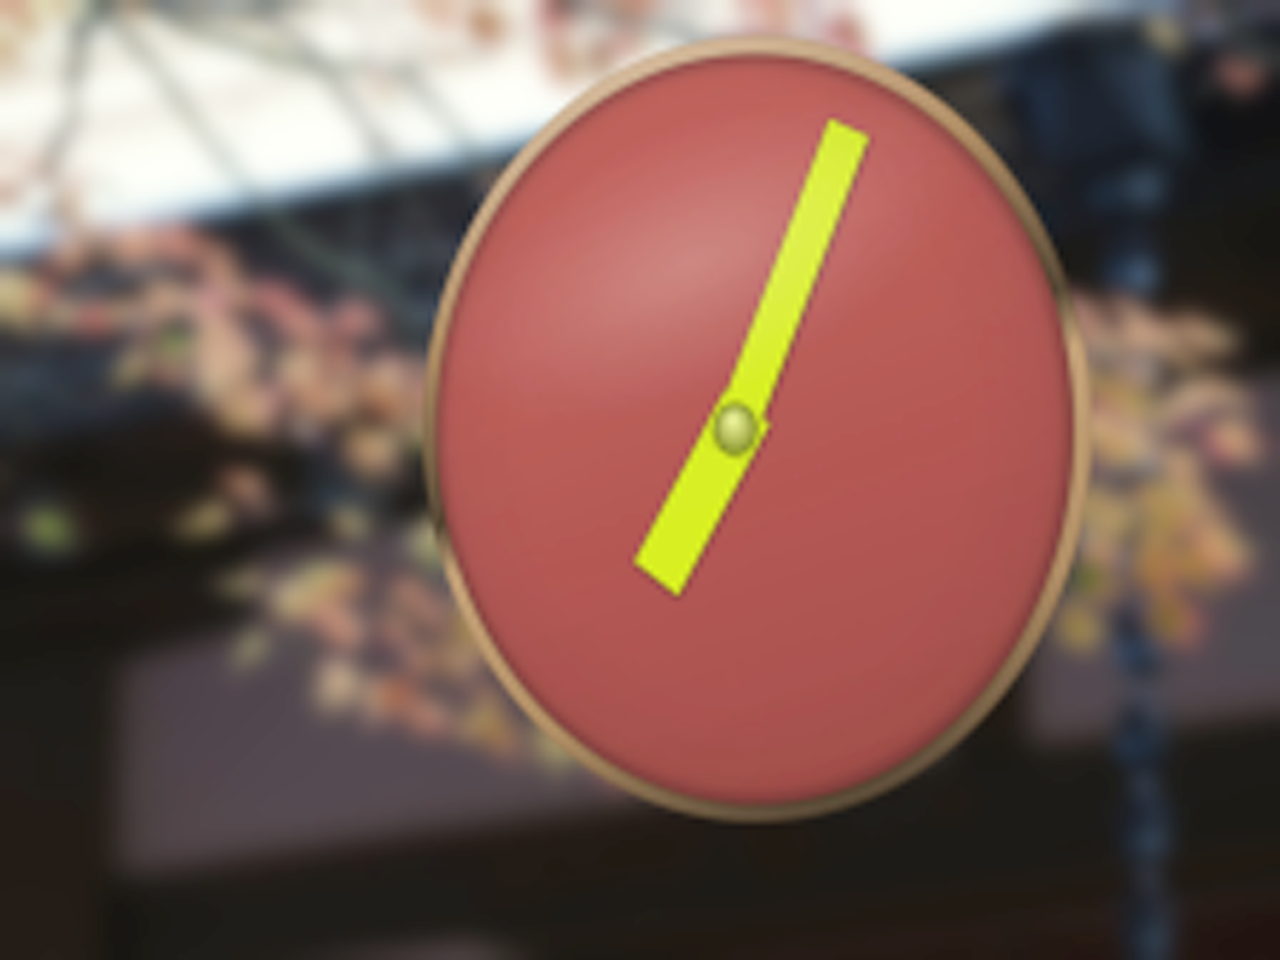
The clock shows 7:04
